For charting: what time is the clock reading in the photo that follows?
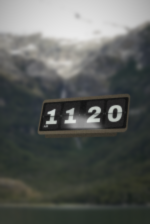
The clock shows 11:20
